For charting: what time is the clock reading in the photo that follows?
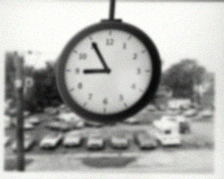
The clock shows 8:55
